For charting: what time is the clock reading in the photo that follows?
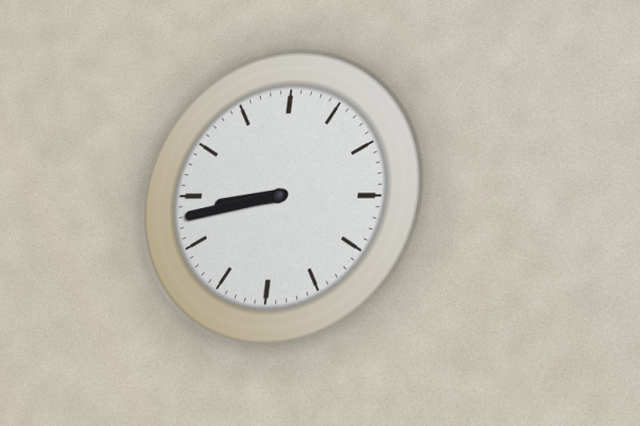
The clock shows 8:43
